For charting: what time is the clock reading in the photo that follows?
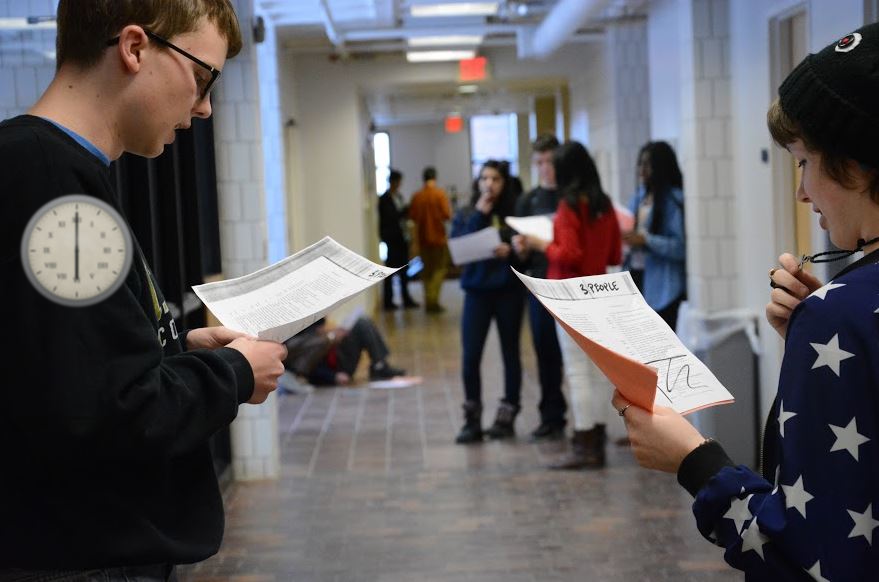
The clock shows 6:00
